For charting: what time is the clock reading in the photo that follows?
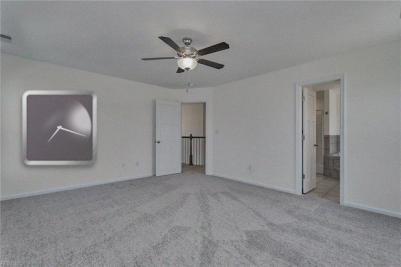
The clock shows 7:18
